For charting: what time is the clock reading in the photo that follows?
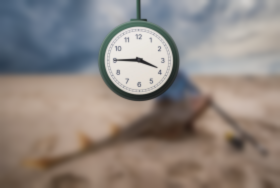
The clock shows 3:45
